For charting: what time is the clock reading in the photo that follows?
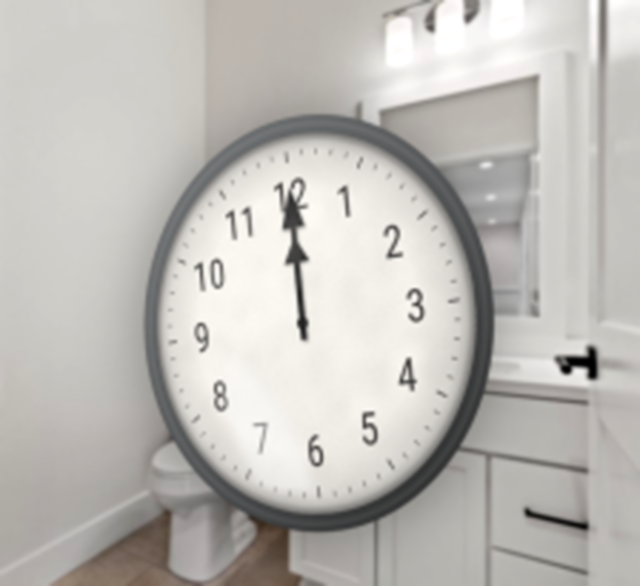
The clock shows 12:00
